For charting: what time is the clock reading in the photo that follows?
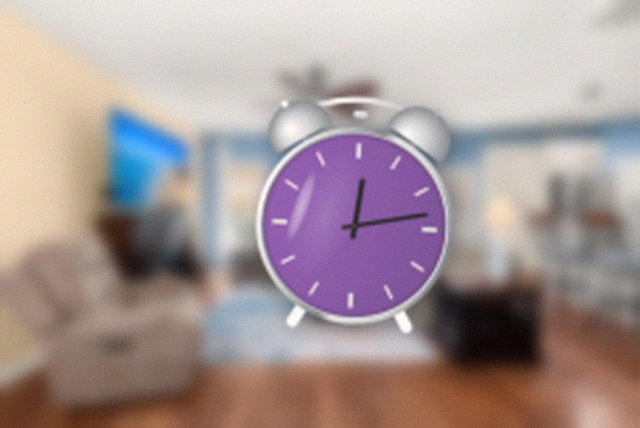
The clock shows 12:13
